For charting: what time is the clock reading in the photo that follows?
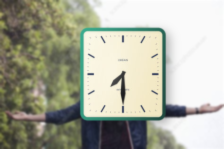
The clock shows 7:30
